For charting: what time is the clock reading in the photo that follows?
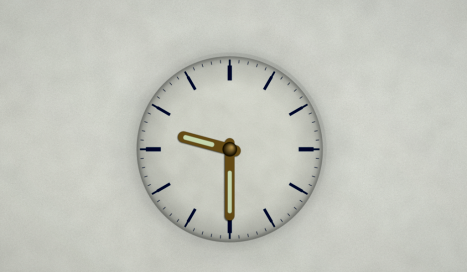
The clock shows 9:30
